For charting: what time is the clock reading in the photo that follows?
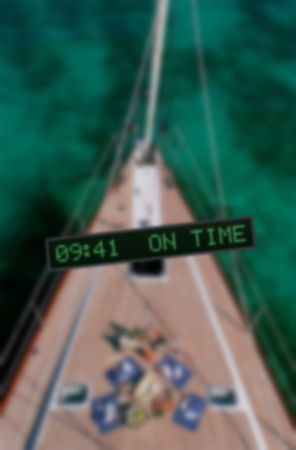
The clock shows 9:41
